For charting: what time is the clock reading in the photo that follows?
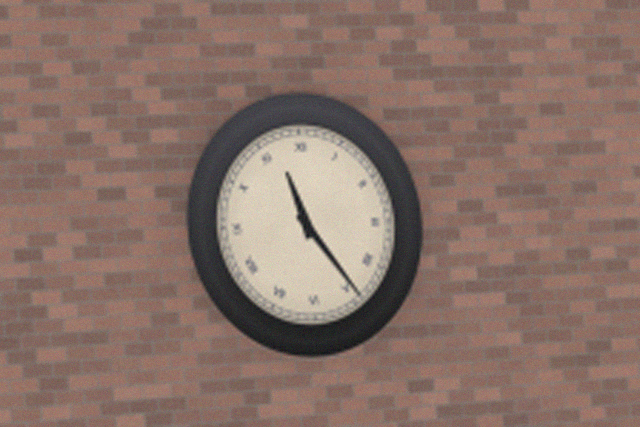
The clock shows 11:24
